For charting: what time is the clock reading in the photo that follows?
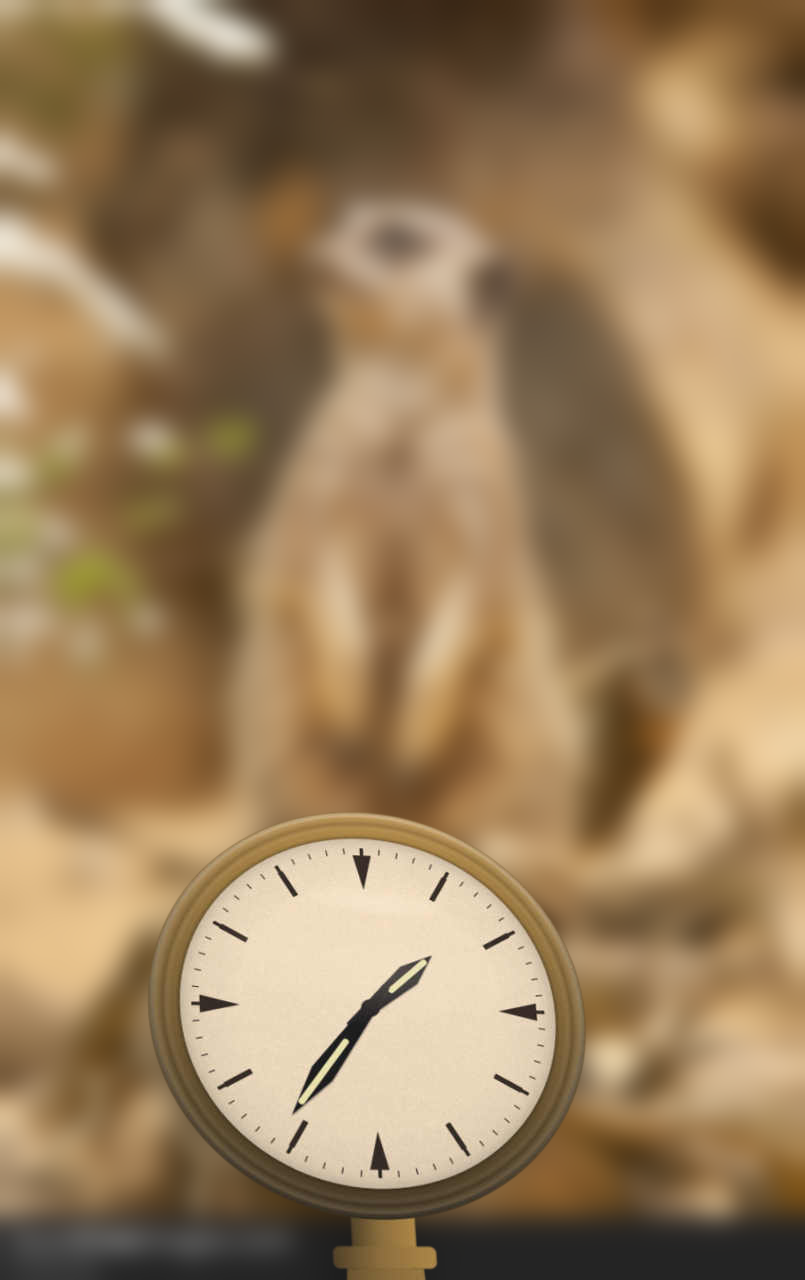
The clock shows 1:36
